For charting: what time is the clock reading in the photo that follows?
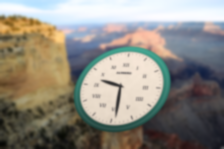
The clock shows 9:29
